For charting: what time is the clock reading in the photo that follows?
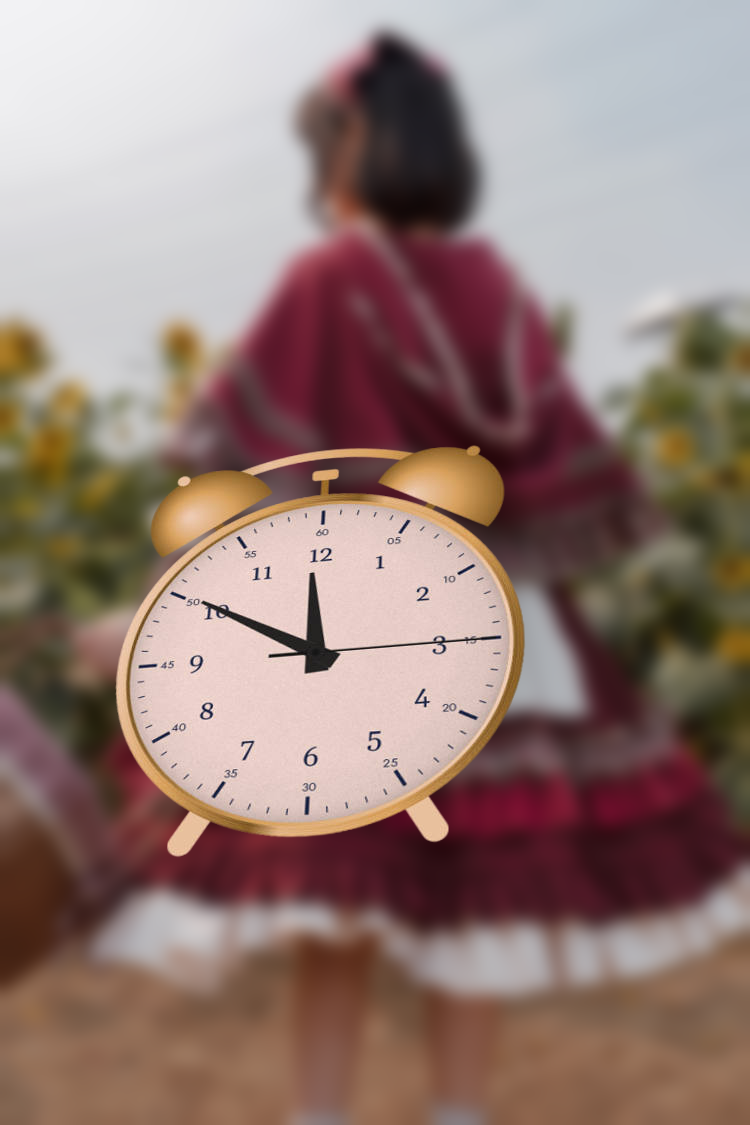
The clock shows 11:50:15
